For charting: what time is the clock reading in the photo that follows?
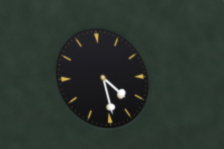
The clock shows 4:29
